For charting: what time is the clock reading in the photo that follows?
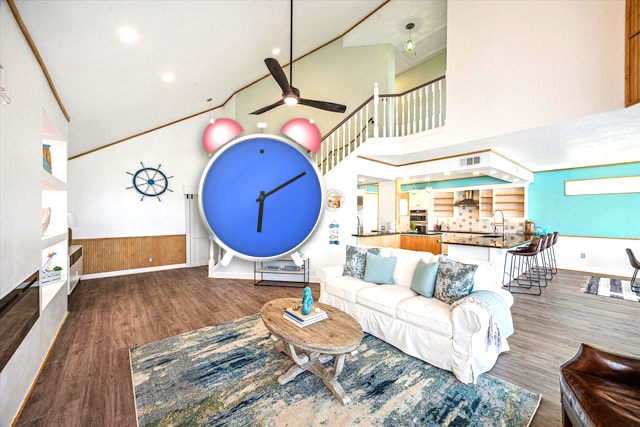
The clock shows 6:10
